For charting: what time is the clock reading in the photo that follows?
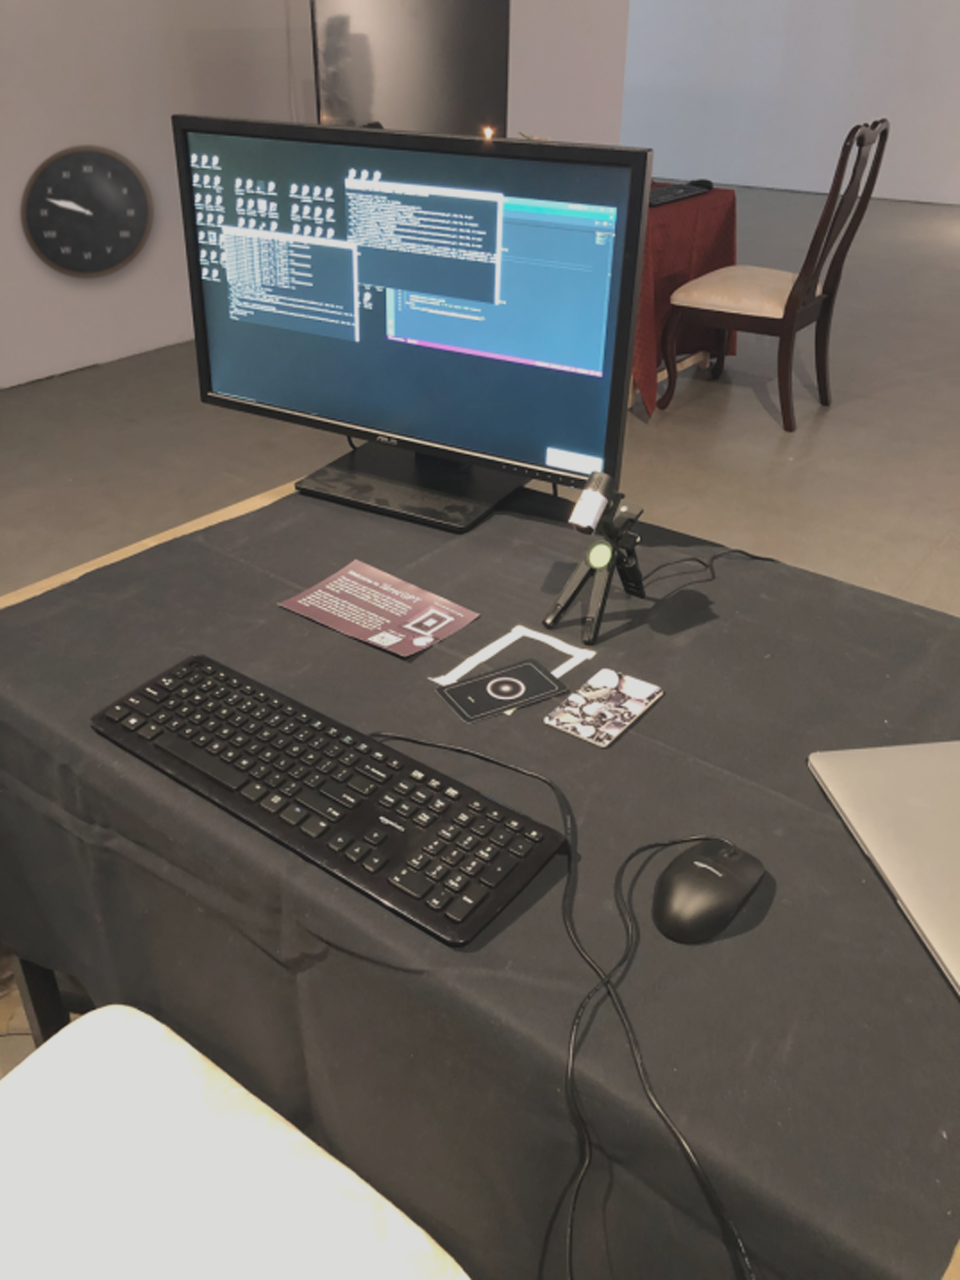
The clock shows 9:48
